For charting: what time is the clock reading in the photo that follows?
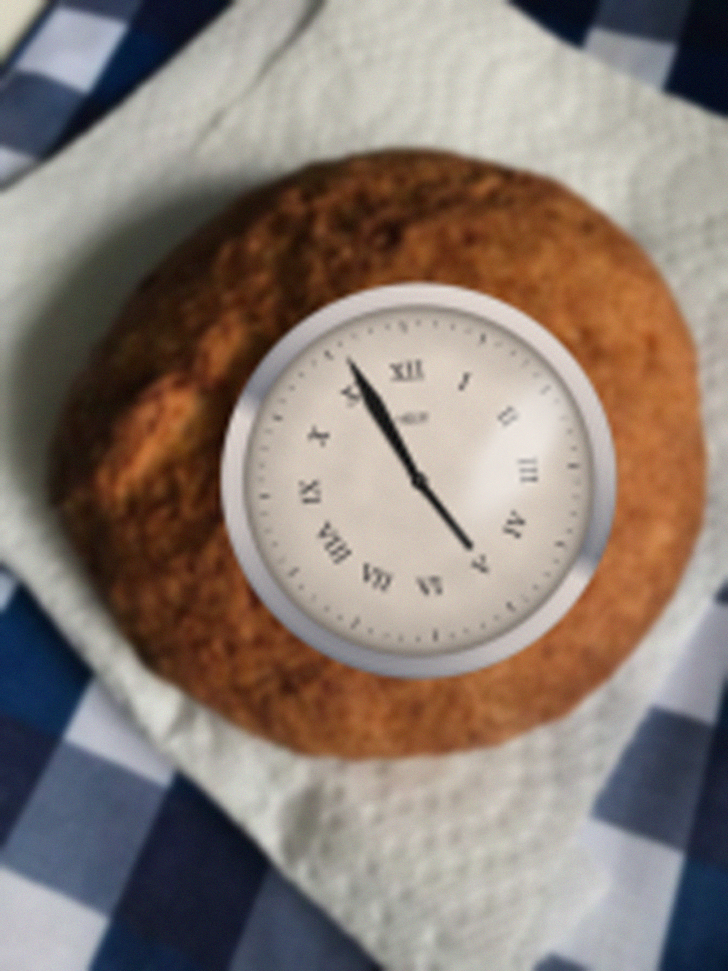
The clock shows 4:56
